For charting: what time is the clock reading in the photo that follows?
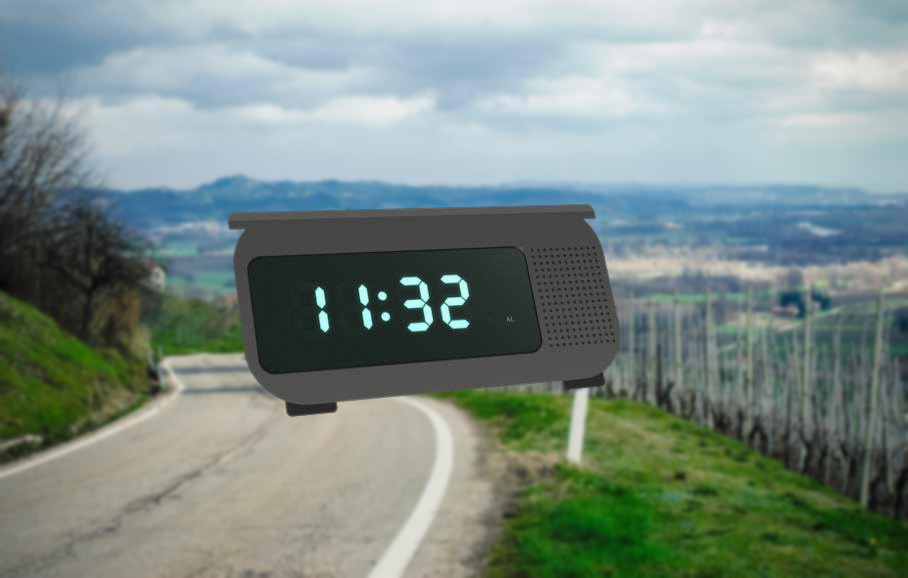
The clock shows 11:32
